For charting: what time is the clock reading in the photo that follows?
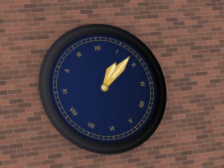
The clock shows 1:08
